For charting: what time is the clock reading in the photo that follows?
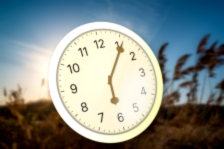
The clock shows 6:06
